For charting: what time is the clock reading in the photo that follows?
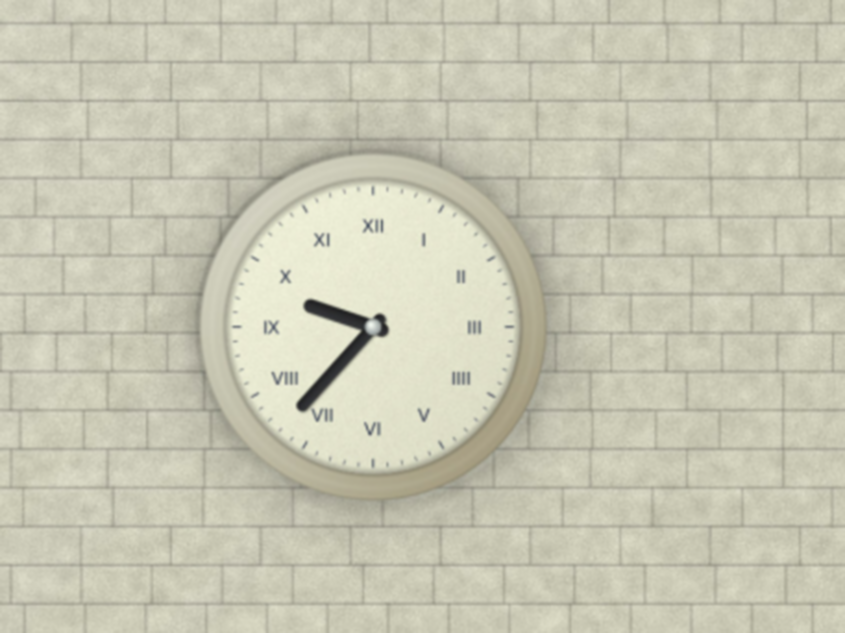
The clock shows 9:37
